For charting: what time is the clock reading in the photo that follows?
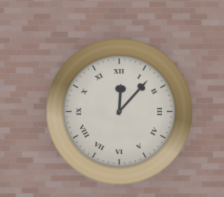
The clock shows 12:07
